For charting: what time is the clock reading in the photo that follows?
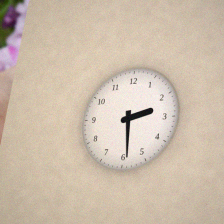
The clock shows 2:29
